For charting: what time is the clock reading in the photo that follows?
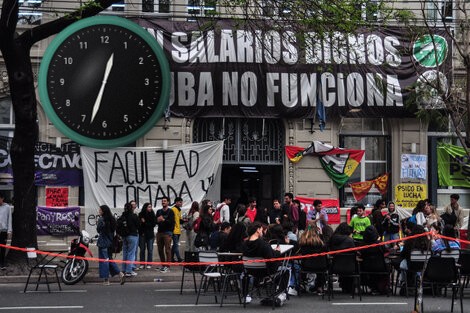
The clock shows 12:33
